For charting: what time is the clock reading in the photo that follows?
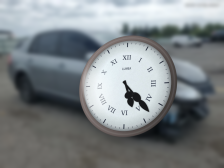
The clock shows 5:23
